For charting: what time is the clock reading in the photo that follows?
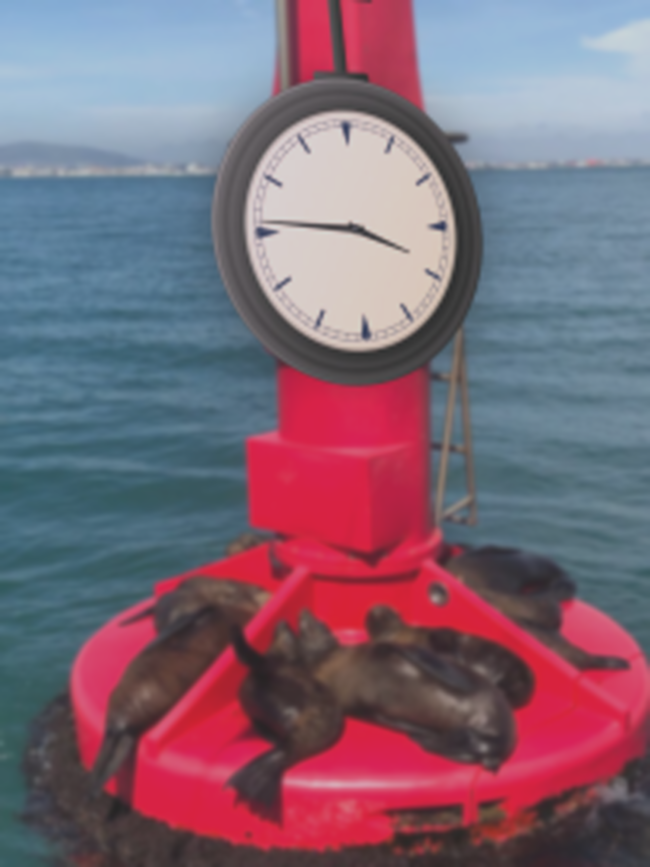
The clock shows 3:46
